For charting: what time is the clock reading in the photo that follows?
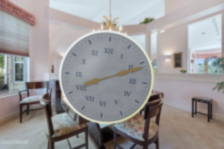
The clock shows 8:11
